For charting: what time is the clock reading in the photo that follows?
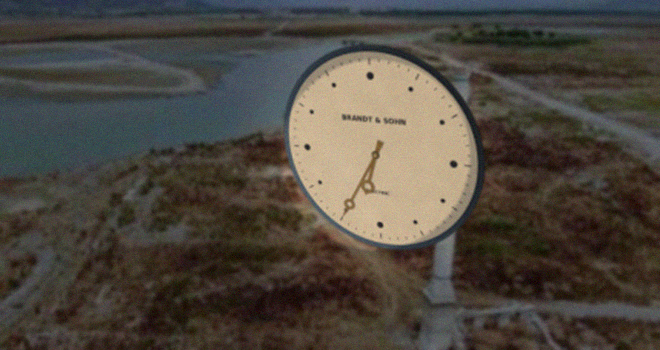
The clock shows 6:35
